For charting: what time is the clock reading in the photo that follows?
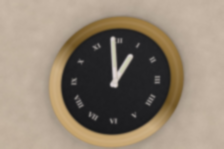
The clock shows 12:59
